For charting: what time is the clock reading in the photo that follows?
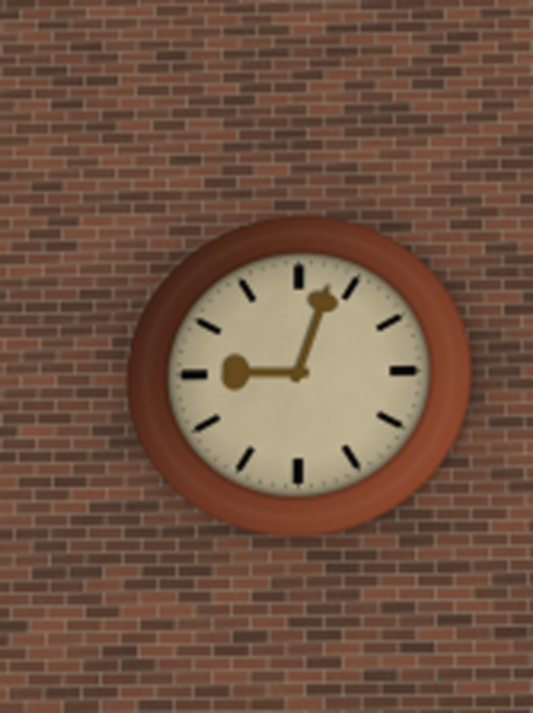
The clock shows 9:03
